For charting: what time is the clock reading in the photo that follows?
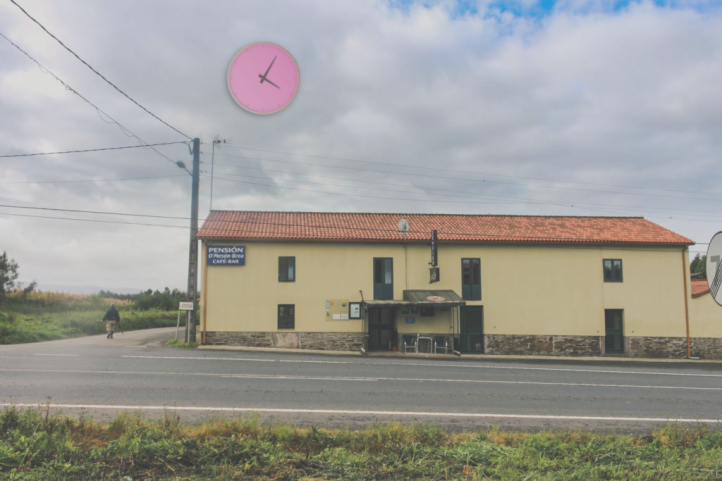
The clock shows 4:05
